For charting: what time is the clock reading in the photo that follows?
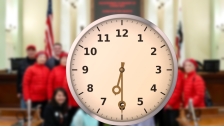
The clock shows 6:30
